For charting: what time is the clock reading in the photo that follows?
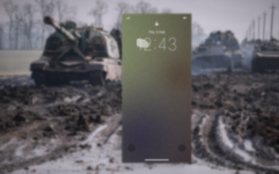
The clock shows 12:43
